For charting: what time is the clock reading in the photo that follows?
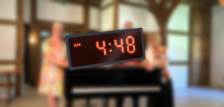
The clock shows 4:48
